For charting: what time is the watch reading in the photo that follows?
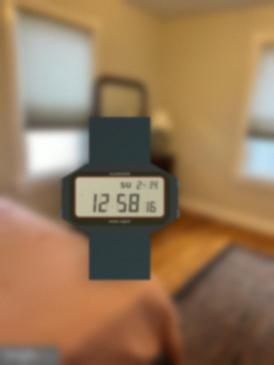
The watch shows 12:58
